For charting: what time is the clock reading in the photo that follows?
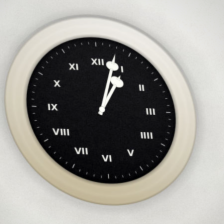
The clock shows 1:03
